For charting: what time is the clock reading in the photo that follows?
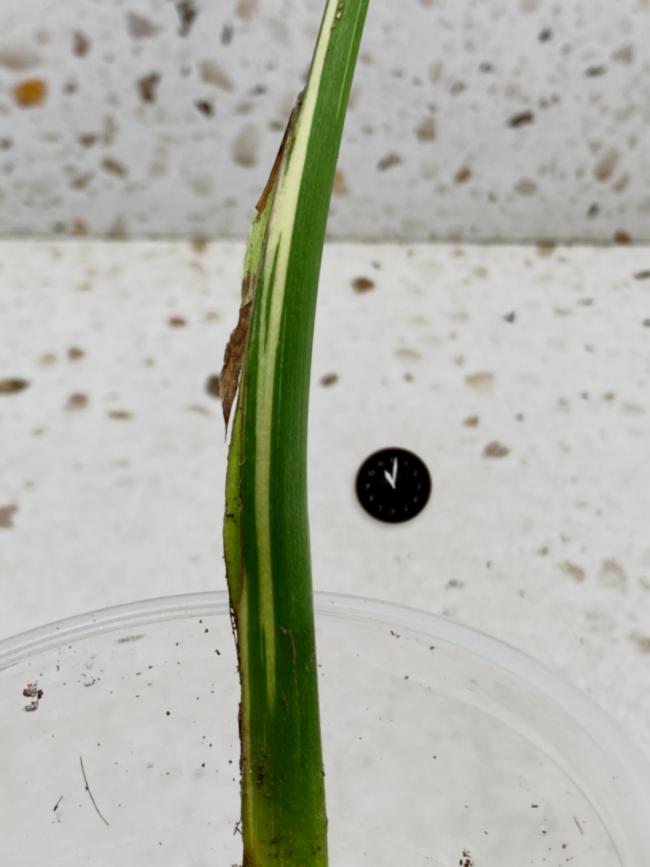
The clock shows 11:01
